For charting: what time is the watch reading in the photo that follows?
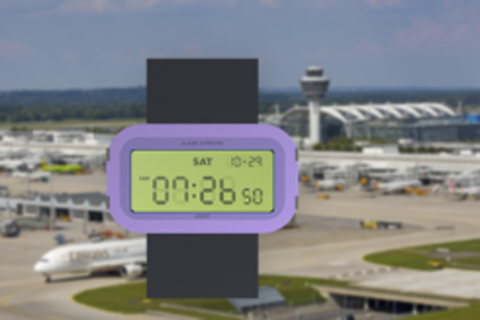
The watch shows 7:26:50
